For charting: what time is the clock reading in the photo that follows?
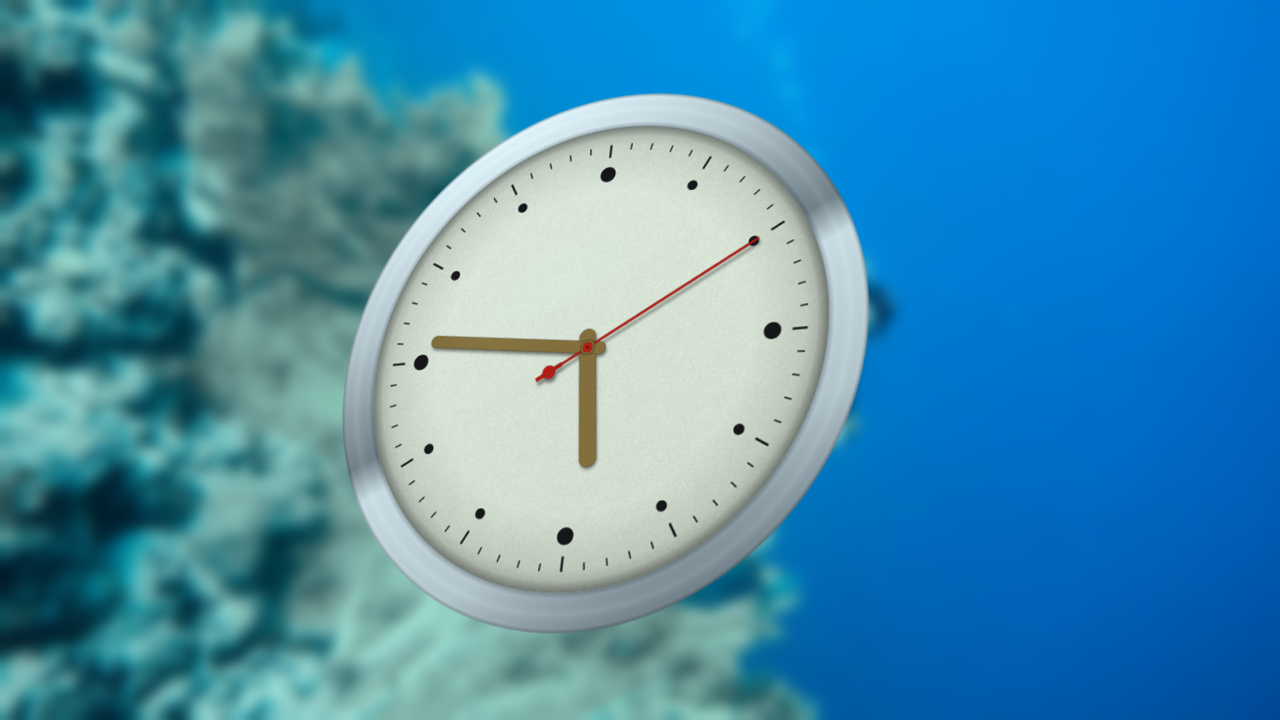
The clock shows 5:46:10
